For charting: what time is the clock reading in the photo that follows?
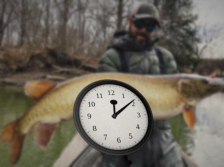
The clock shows 12:09
